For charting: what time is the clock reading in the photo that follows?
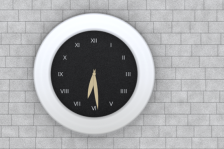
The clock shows 6:29
